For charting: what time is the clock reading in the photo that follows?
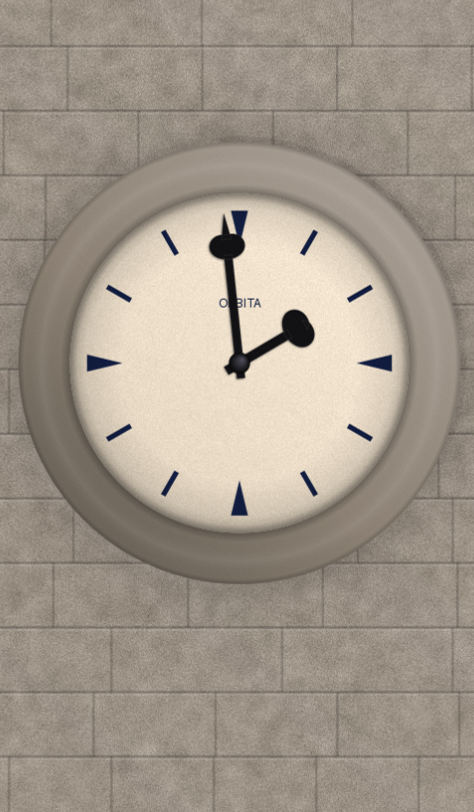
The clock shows 1:59
